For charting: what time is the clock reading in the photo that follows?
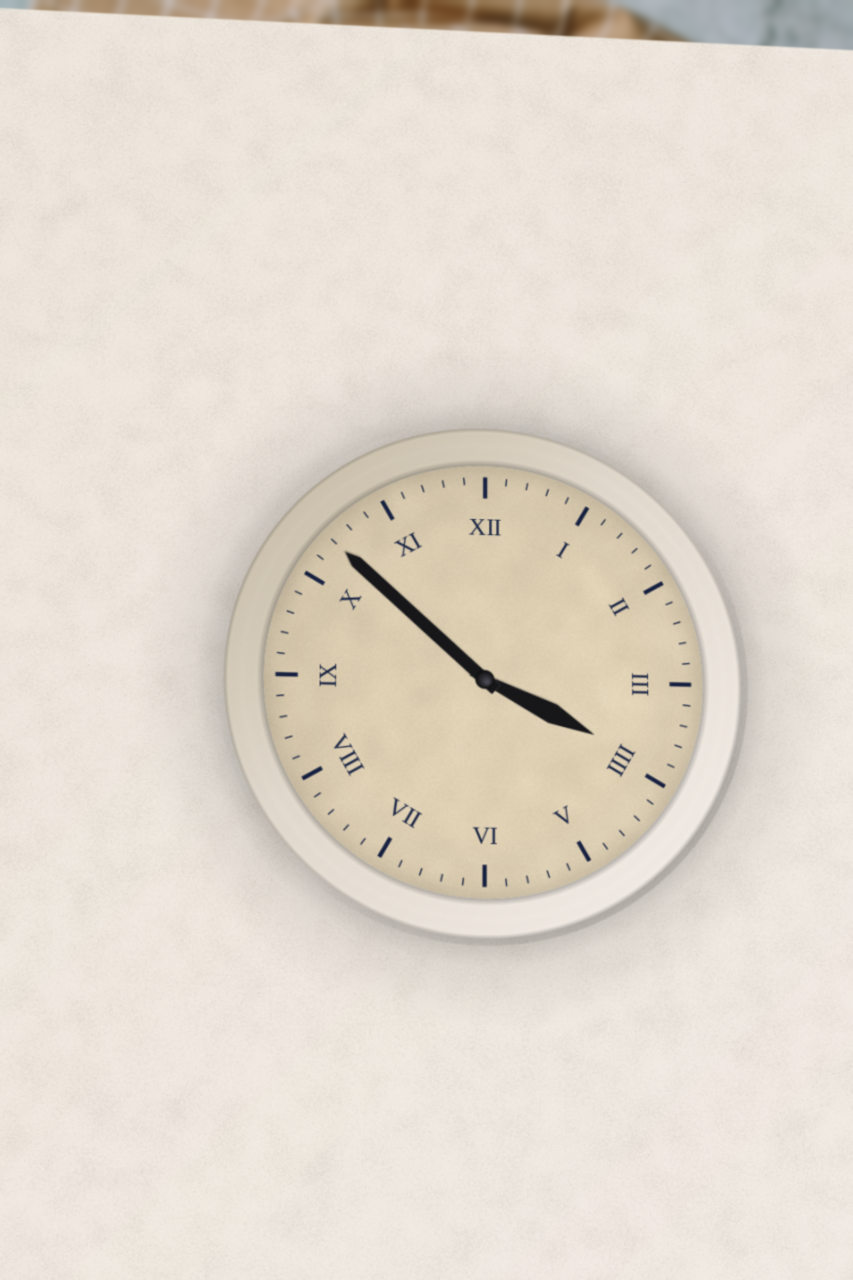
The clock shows 3:52
